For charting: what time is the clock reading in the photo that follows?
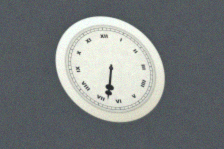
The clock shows 6:33
